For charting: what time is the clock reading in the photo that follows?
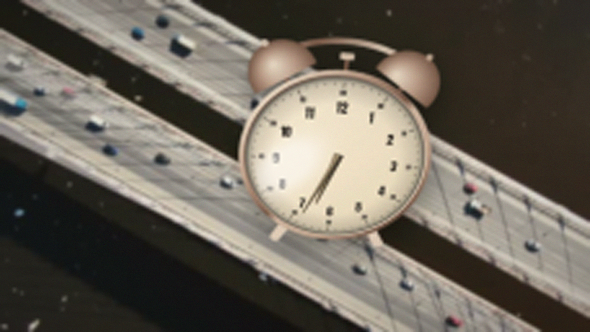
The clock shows 6:34
